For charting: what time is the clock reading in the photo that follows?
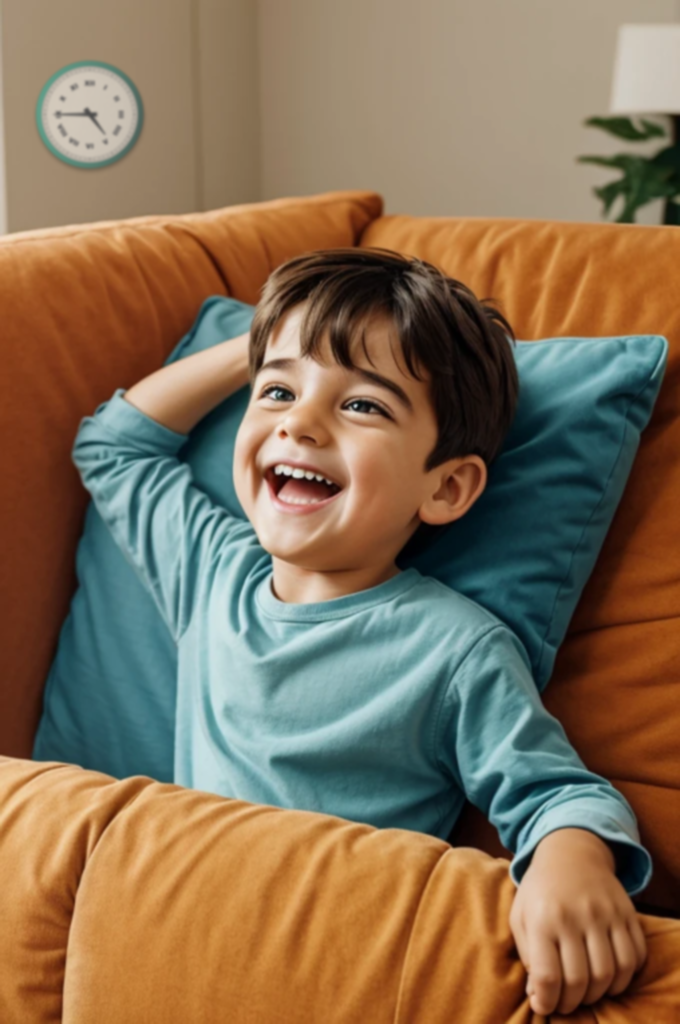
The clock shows 4:45
